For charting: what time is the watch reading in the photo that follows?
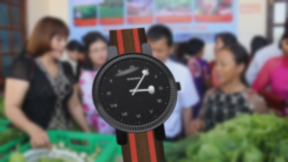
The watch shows 3:06
